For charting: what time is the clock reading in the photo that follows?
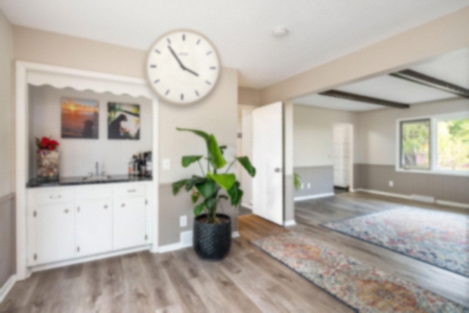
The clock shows 3:54
